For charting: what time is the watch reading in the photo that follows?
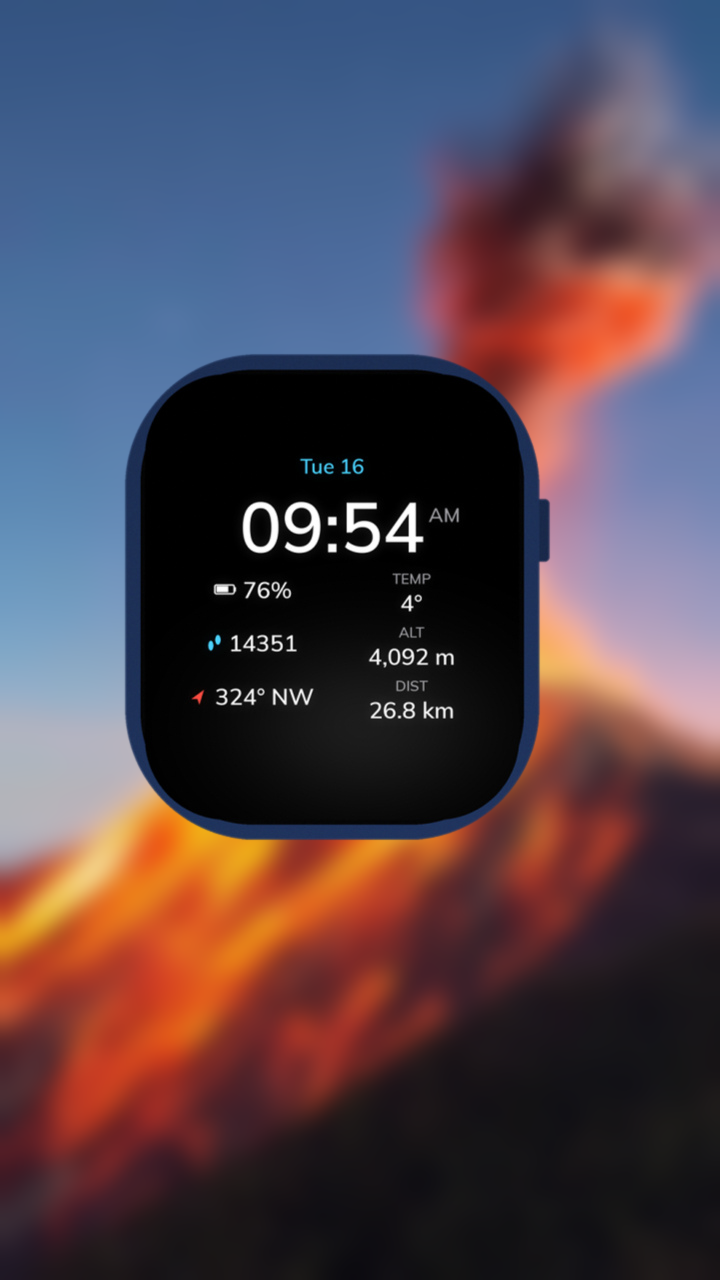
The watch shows 9:54
